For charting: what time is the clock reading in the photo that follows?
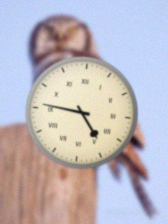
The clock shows 4:46
